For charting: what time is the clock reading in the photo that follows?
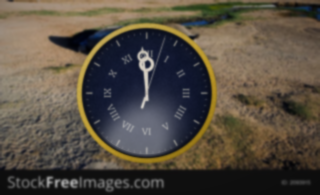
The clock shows 11:59:03
